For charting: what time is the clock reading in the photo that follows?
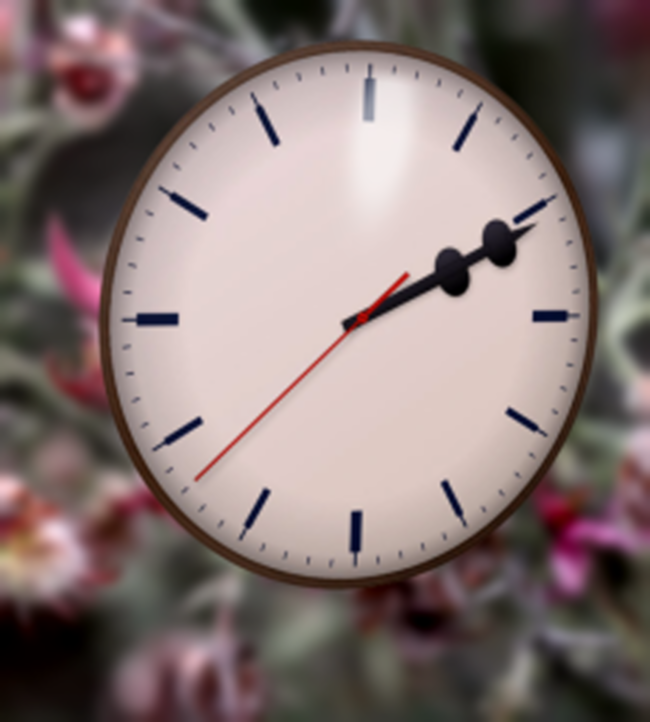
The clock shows 2:10:38
